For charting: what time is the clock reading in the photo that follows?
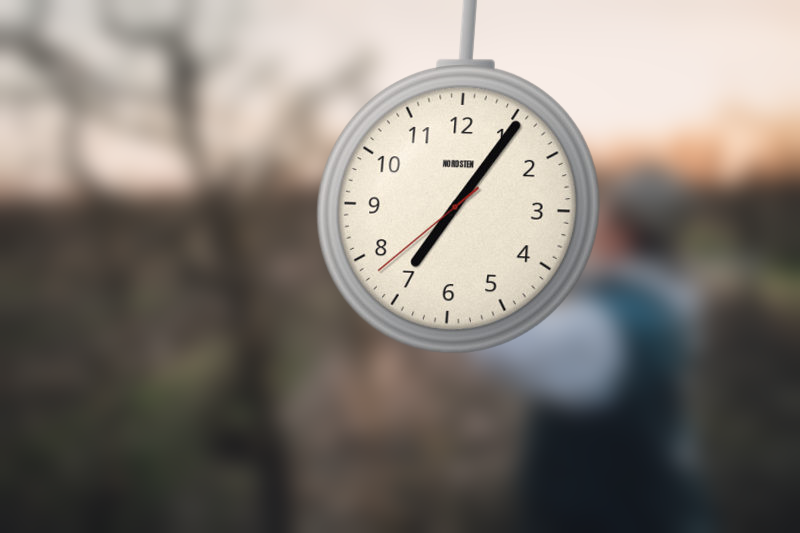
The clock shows 7:05:38
